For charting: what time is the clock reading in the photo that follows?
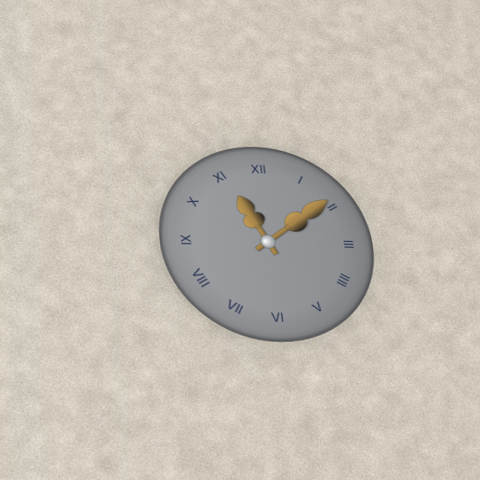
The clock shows 11:09
